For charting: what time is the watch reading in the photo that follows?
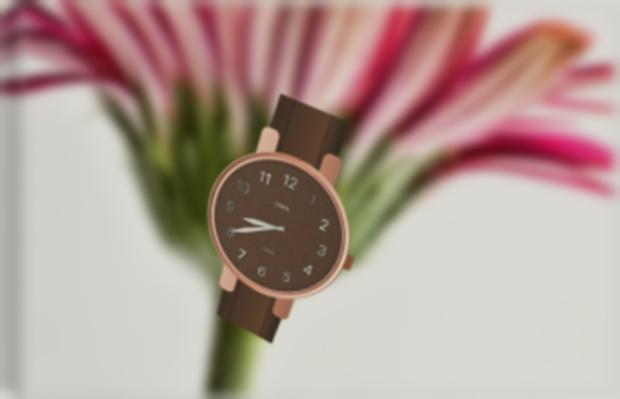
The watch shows 8:40
